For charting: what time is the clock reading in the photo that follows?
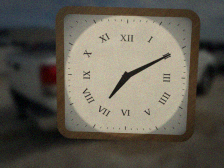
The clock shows 7:10
